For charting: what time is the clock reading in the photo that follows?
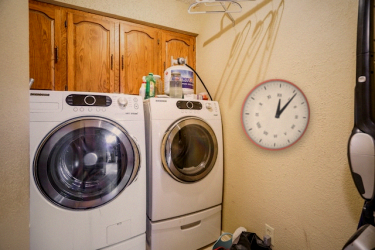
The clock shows 12:06
